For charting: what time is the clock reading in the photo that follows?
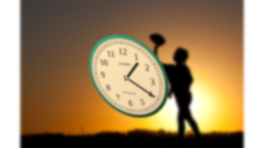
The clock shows 1:20
